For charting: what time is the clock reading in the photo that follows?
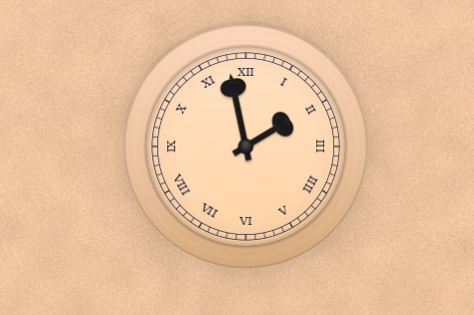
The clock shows 1:58
